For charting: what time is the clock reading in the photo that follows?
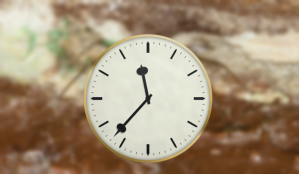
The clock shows 11:37
